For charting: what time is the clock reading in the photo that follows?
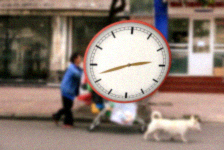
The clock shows 2:42
